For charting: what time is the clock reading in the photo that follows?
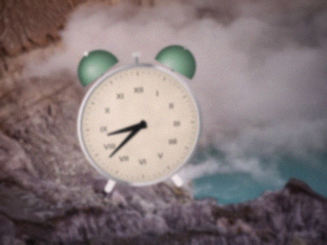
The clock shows 8:38
